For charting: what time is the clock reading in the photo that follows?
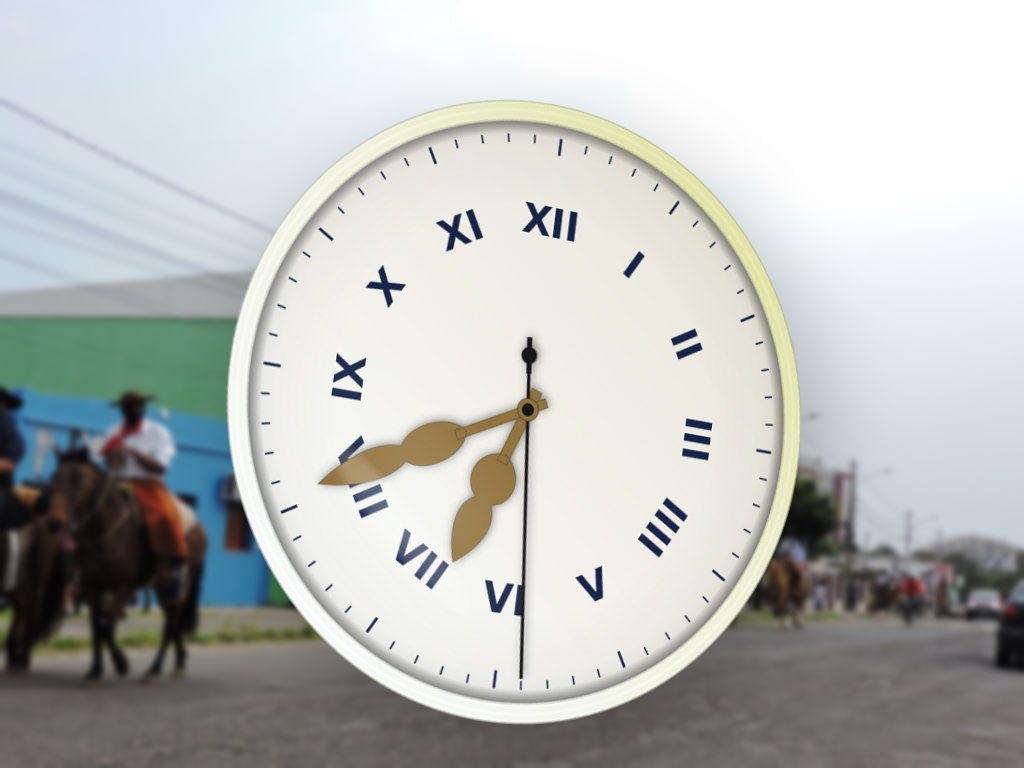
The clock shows 6:40:29
